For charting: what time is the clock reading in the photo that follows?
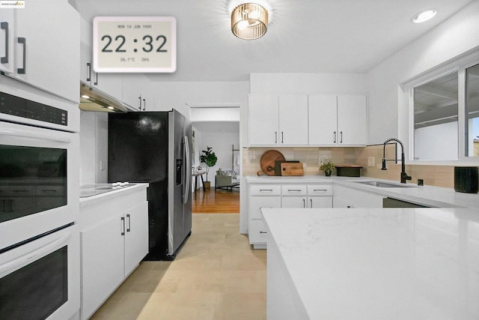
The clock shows 22:32
